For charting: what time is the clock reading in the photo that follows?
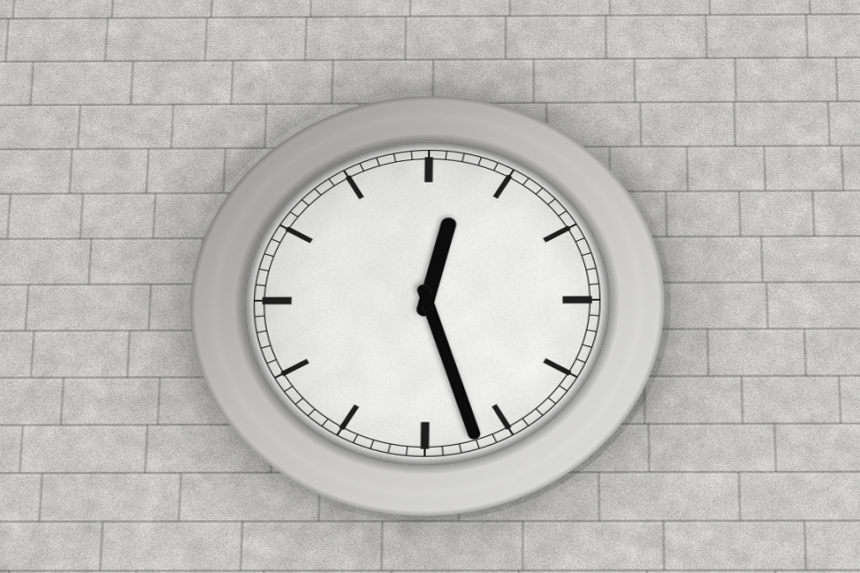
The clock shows 12:27
